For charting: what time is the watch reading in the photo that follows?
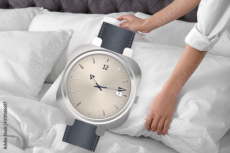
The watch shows 10:13
